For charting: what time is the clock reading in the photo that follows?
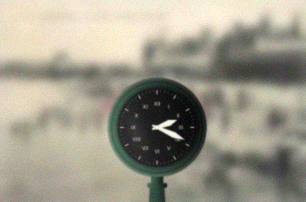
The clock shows 2:19
